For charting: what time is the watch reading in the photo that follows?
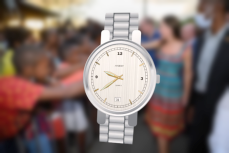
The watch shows 9:39
